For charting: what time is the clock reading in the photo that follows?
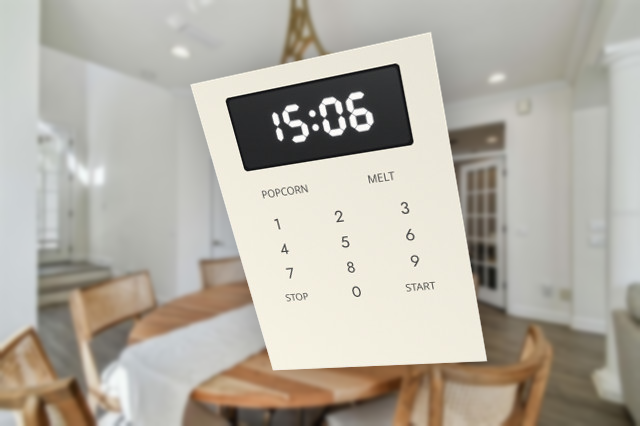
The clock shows 15:06
